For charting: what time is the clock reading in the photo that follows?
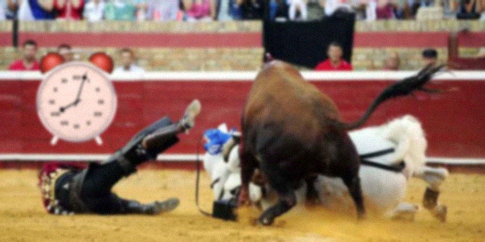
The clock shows 8:03
